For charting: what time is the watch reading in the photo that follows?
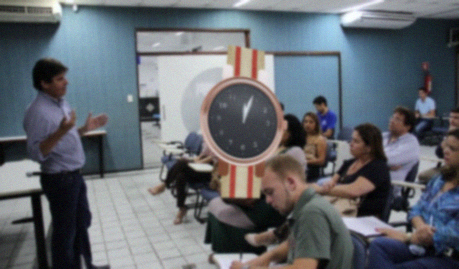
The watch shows 12:03
